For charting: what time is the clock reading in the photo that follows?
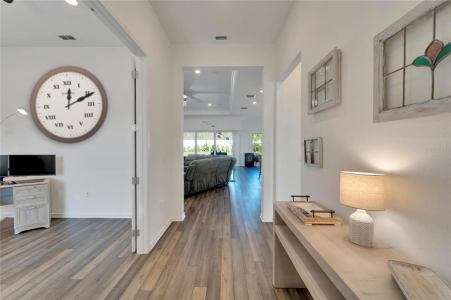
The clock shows 12:11
